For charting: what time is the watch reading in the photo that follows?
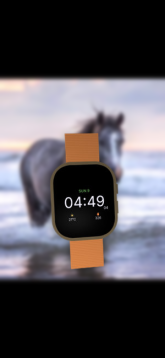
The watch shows 4:49
